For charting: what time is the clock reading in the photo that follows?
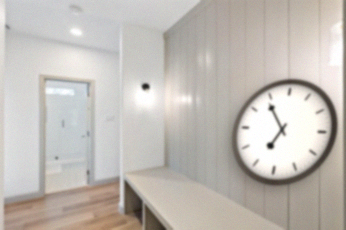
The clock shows 6:54
